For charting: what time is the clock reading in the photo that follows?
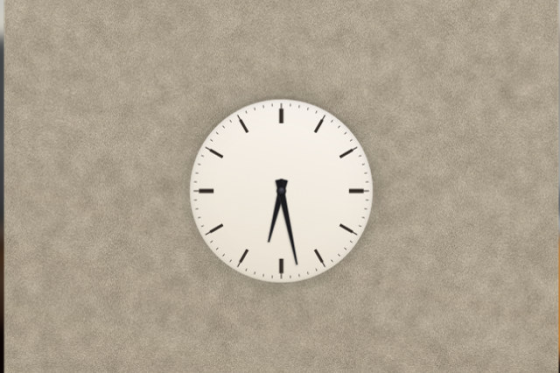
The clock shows 6:28
